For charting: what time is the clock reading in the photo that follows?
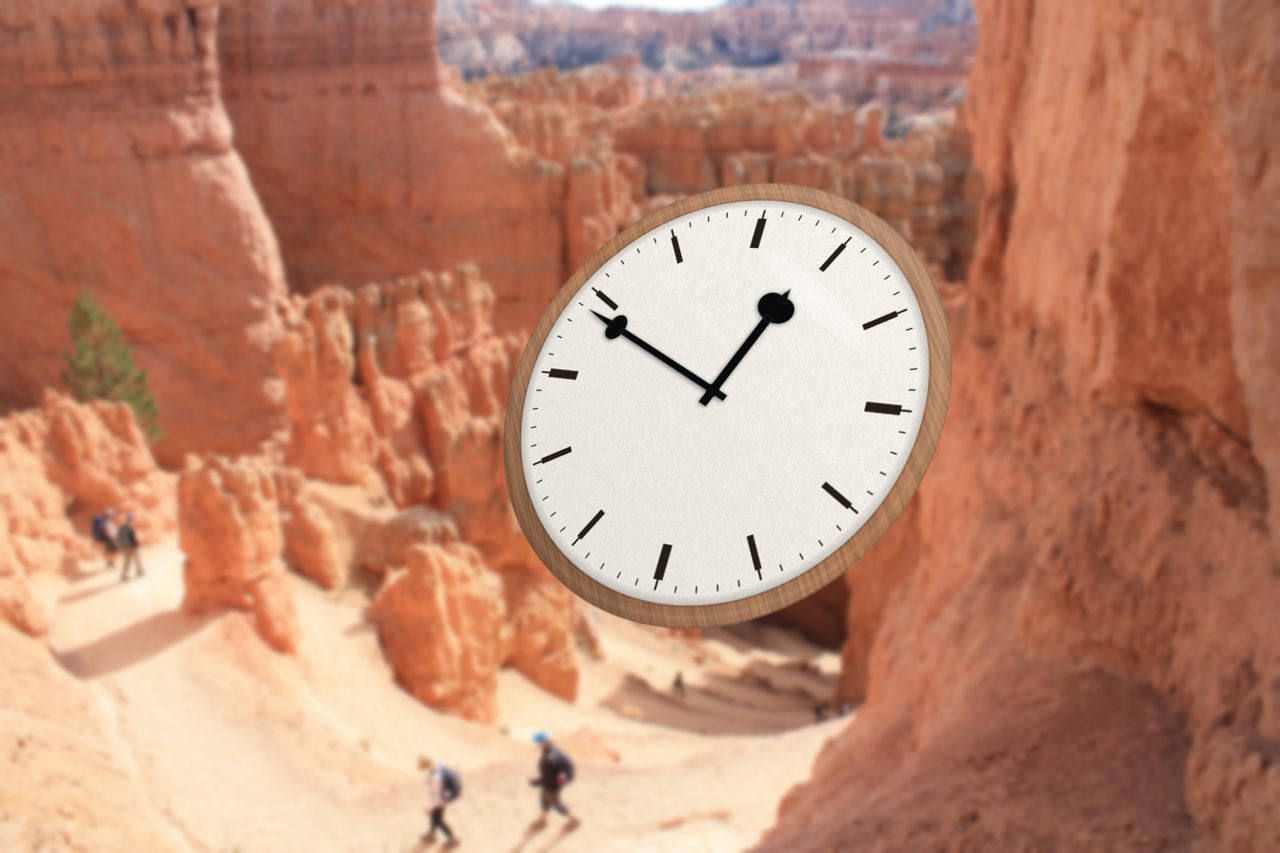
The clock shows 12:49
